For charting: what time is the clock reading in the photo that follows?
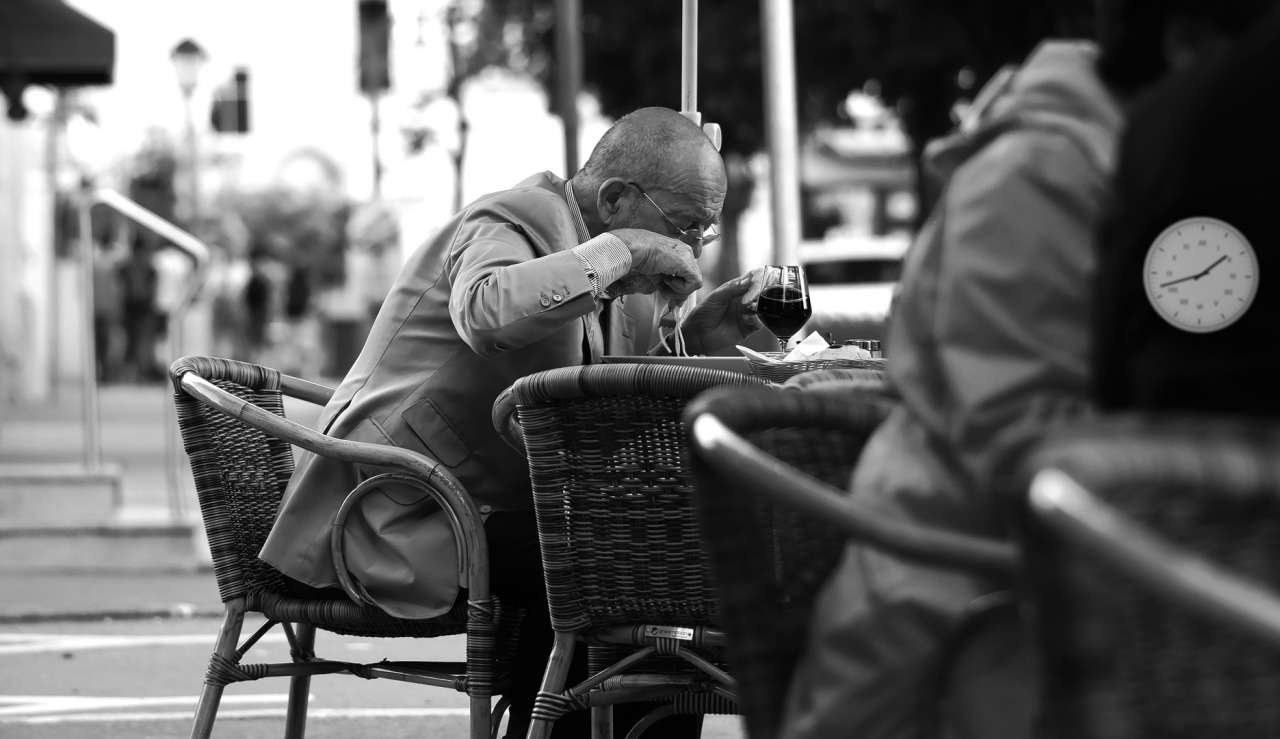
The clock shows 1:42
